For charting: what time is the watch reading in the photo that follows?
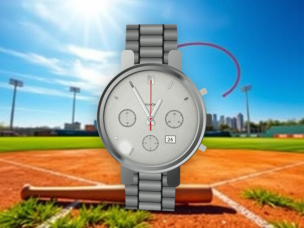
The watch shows 12:55
